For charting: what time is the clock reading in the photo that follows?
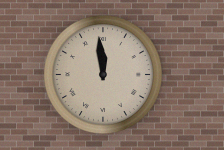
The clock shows 11:59
